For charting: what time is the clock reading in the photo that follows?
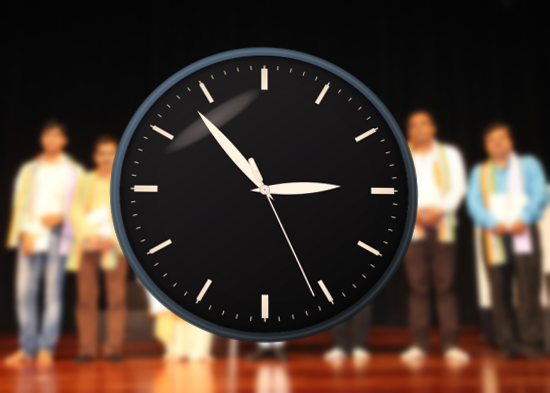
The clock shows 2:53:26
